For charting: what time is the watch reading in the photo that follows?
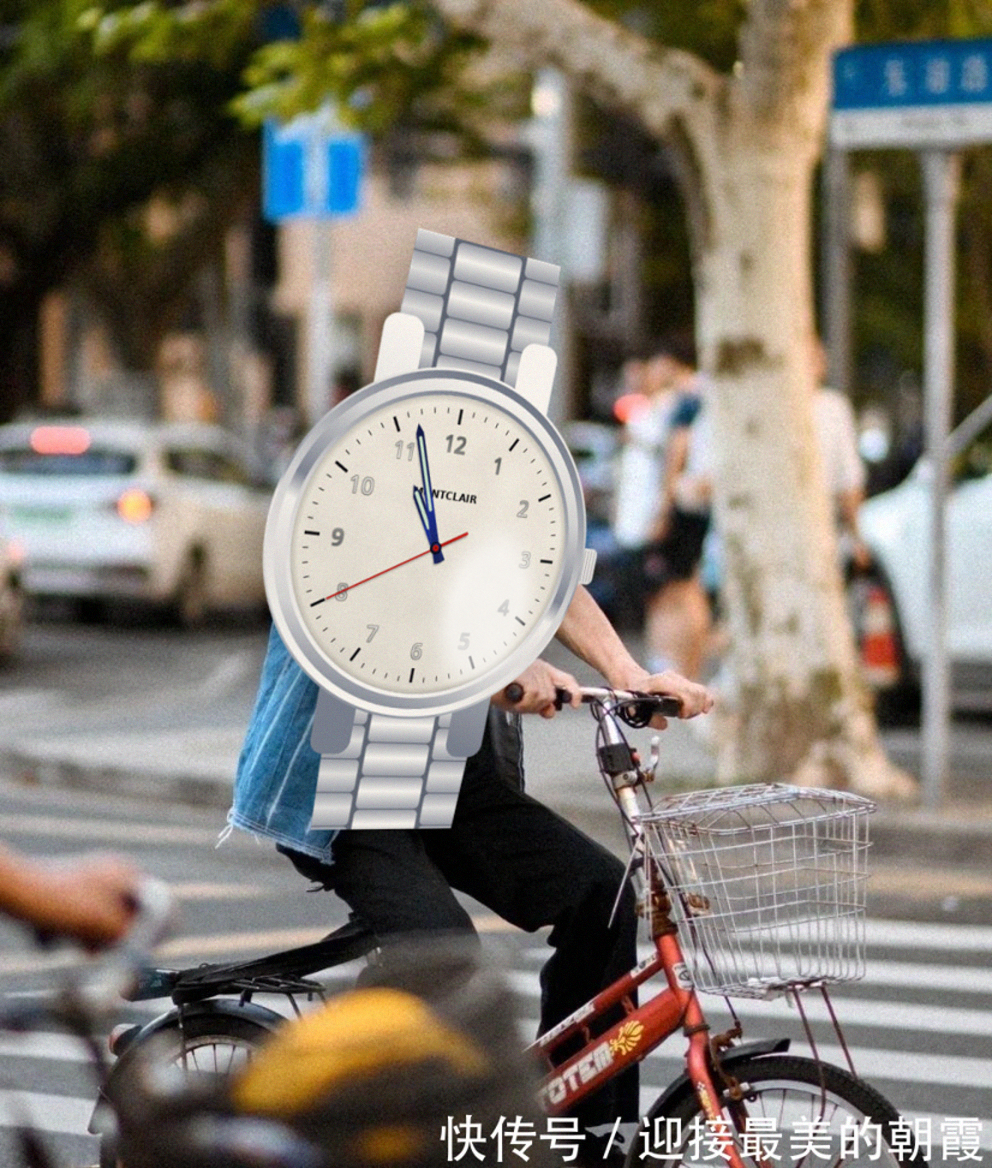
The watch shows 10:56:40
